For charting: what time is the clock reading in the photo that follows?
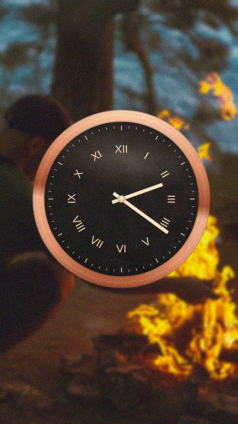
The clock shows 2:21
